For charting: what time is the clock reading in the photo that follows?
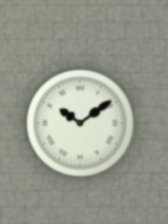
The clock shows 10:09
